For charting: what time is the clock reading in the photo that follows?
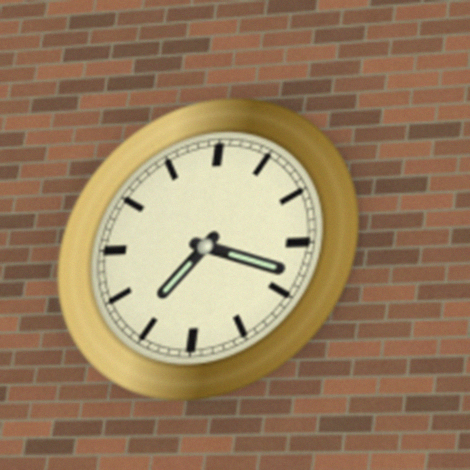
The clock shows 7:18
